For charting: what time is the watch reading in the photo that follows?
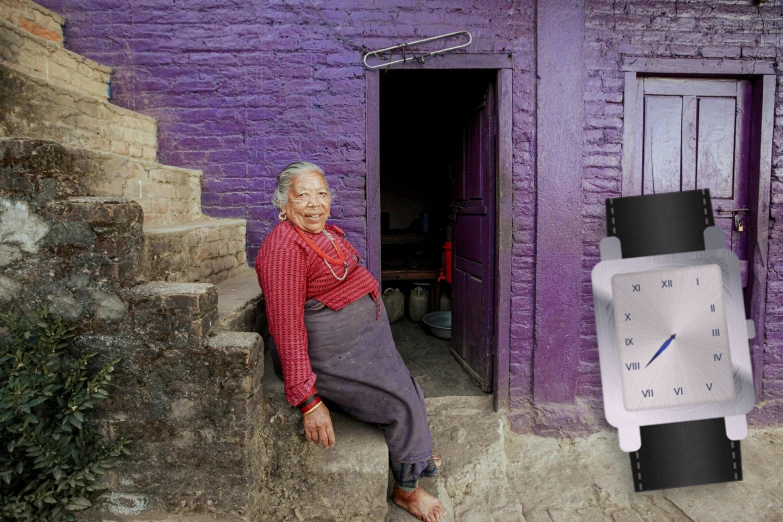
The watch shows 7:38
